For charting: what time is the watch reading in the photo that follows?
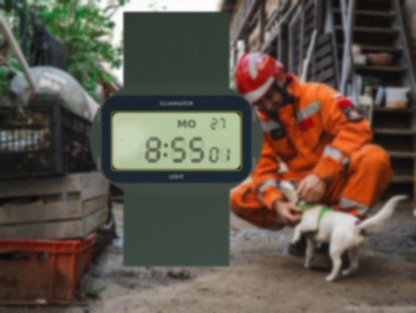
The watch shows 8:55:01
